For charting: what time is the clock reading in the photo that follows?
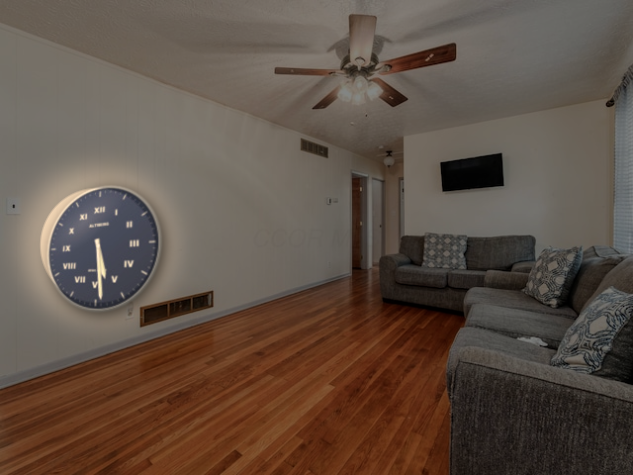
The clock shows 5:29
